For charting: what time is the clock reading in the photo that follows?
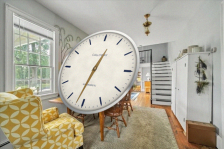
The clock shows 12:32
